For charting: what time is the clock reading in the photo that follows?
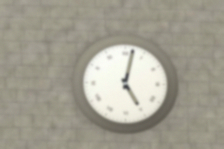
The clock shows 5:02
